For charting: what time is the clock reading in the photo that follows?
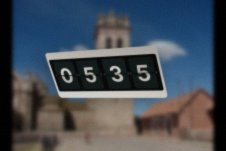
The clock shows 5:35
